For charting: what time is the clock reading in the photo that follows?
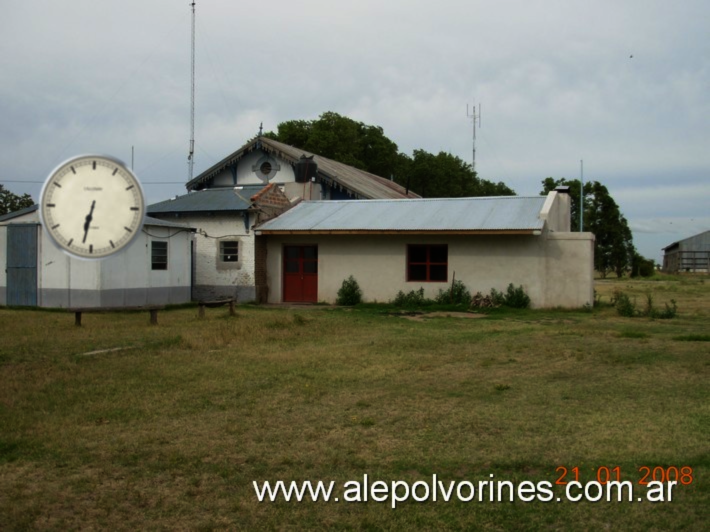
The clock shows 6:32
